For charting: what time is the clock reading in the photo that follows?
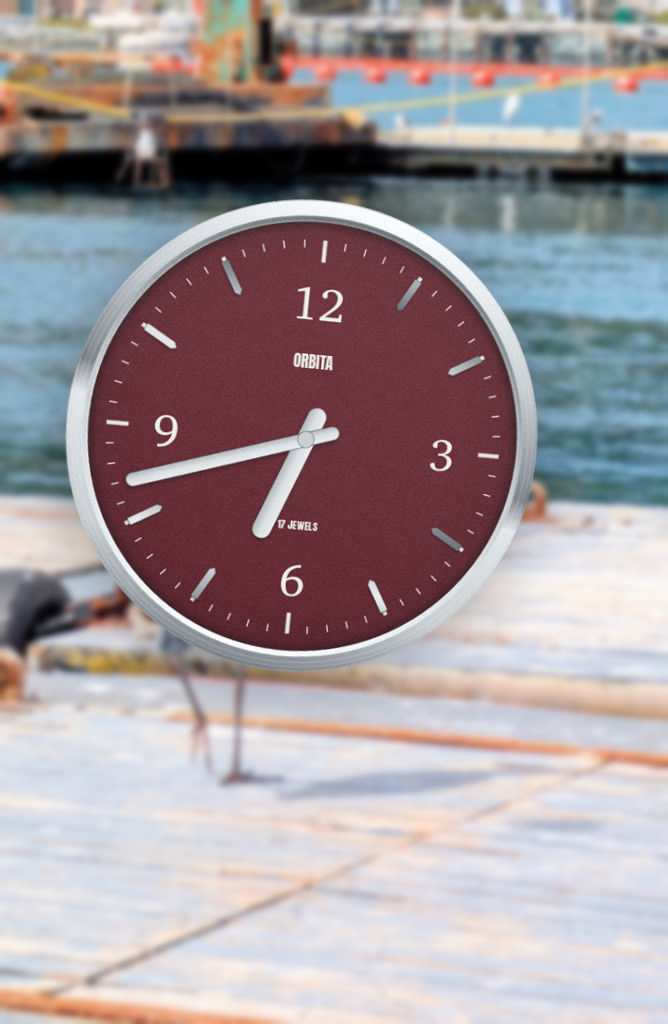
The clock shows 6:42
